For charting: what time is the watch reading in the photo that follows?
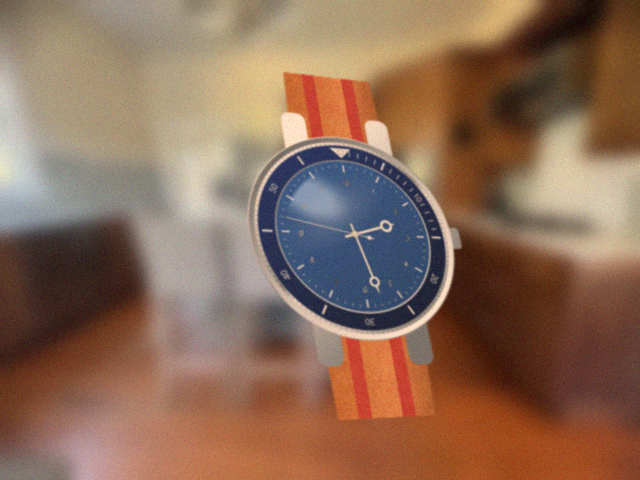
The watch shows 2:27:47
